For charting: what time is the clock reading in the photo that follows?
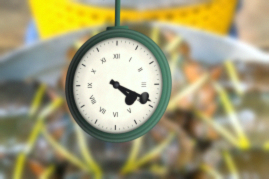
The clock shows 4:19
